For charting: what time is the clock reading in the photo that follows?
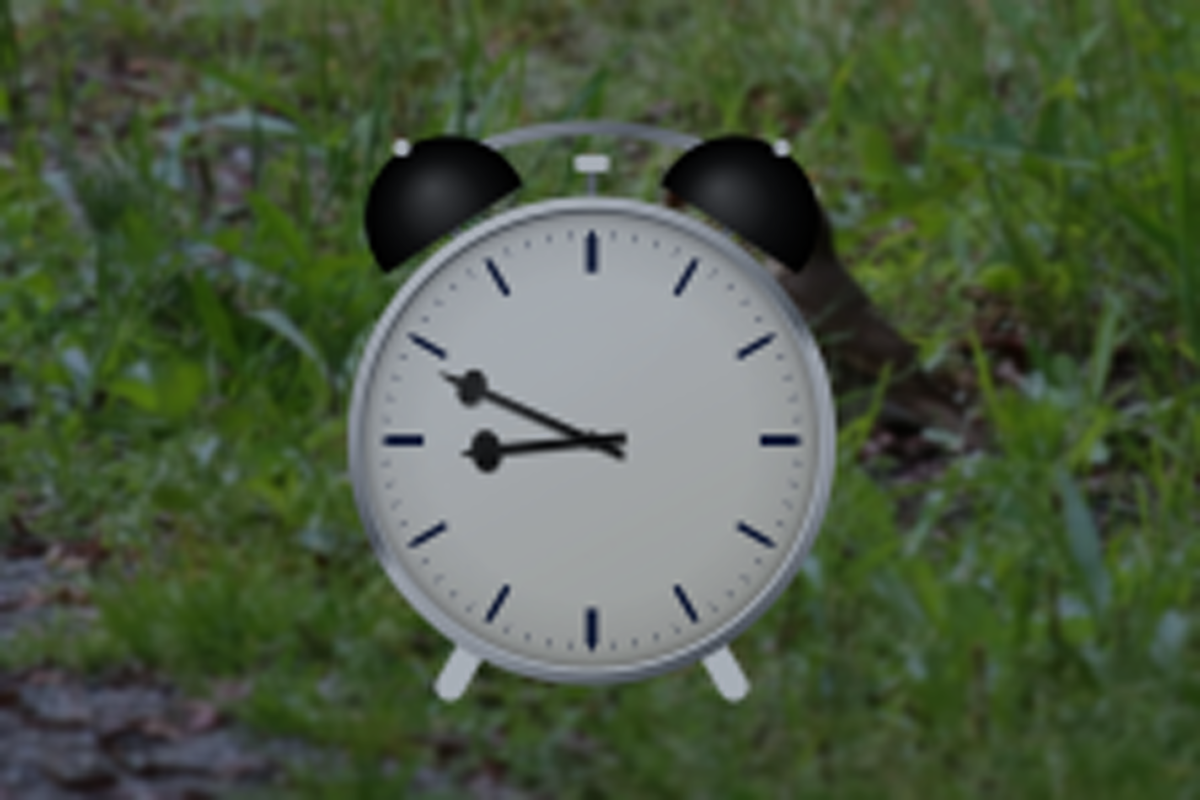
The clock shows 8:49
